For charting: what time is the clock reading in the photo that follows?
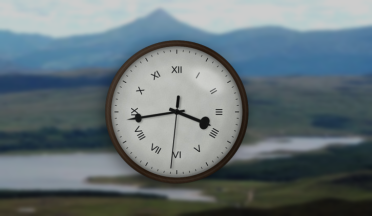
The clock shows 3:43:31
